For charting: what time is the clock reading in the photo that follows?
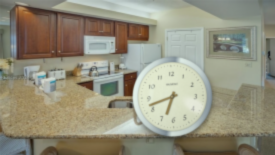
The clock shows 6:42
